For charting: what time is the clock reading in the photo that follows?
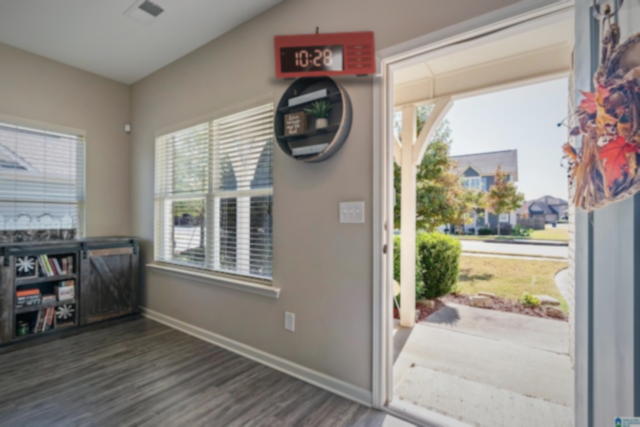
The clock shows 10:28
